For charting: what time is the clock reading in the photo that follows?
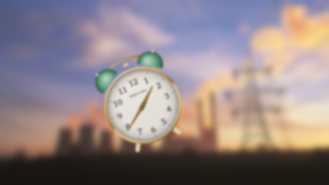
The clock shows 1:39
